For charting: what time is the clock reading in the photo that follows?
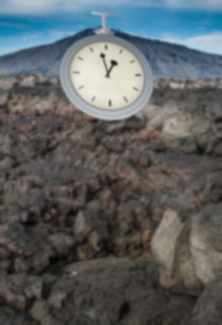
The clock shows 12:58
